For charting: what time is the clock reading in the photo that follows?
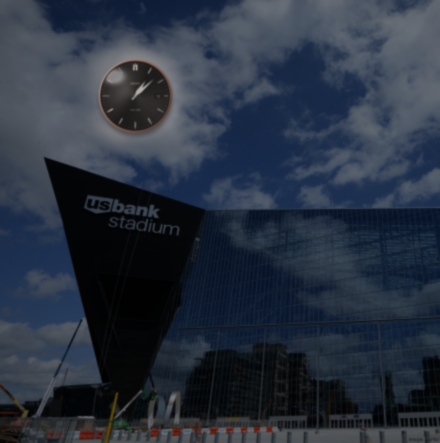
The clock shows 1:08
